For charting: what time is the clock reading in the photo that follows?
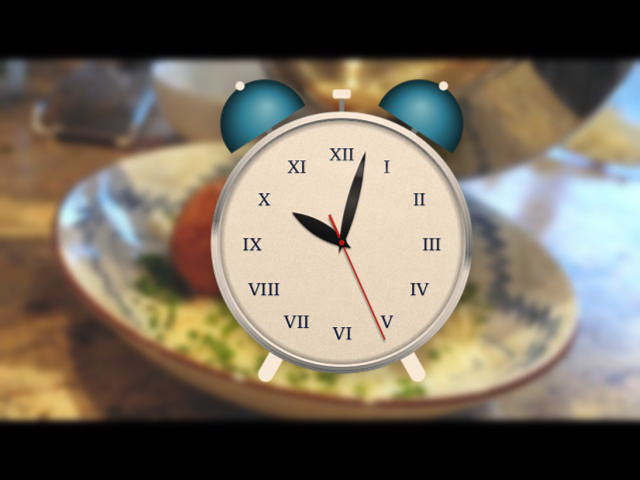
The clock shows 10:02:26
